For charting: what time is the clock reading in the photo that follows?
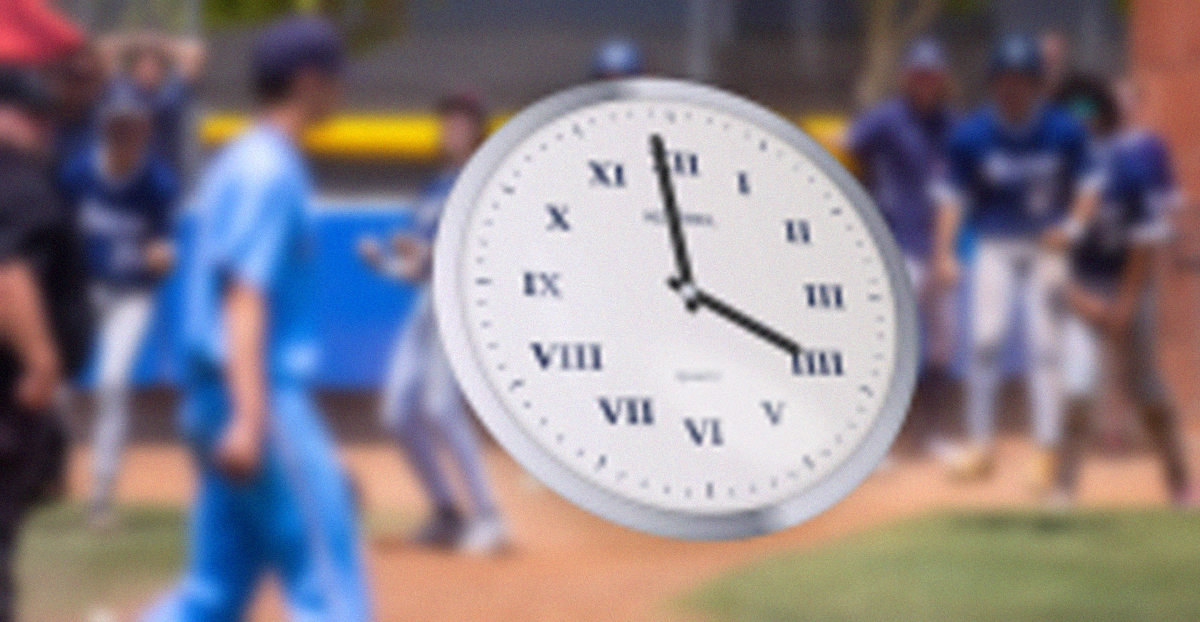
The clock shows 3:59
